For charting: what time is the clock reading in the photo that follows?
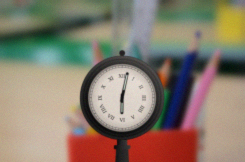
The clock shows 6:02
